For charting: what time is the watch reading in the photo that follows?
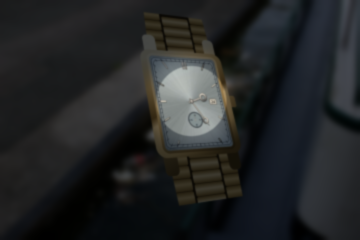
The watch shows 2:25
